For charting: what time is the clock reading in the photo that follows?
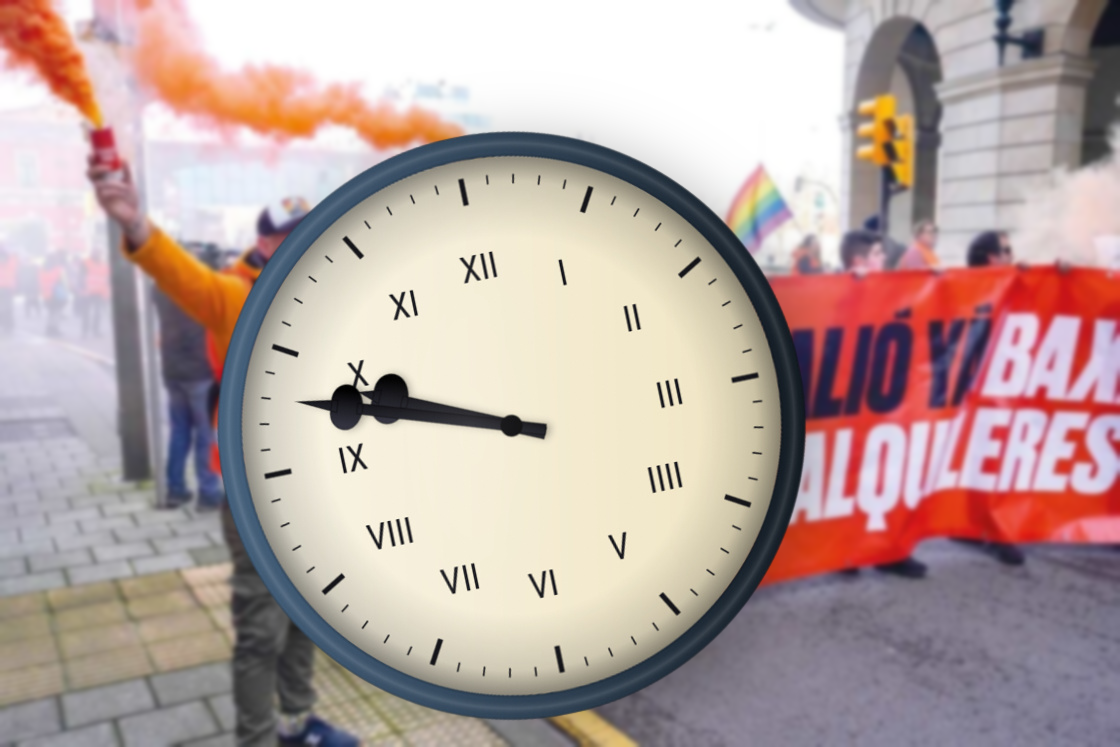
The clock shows 9:48
